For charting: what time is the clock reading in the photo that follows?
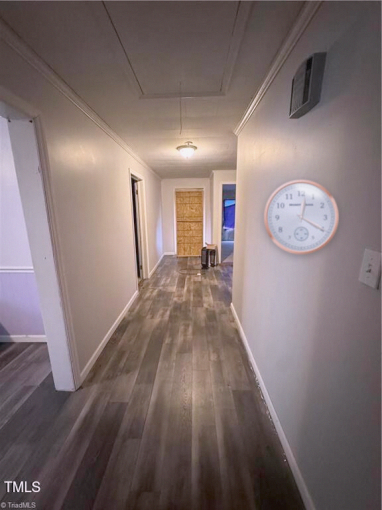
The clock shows 12:20
